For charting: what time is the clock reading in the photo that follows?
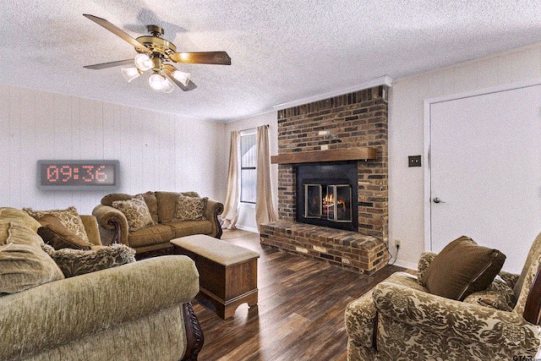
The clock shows 9:36
